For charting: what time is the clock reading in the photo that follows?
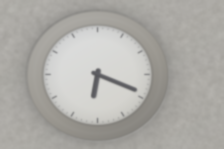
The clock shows 6:19
